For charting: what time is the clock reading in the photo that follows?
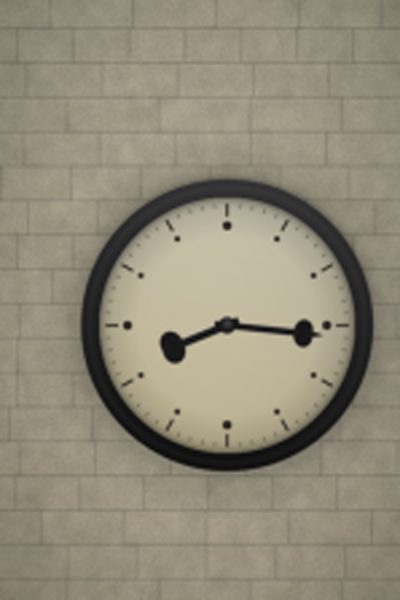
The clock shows 8:16
